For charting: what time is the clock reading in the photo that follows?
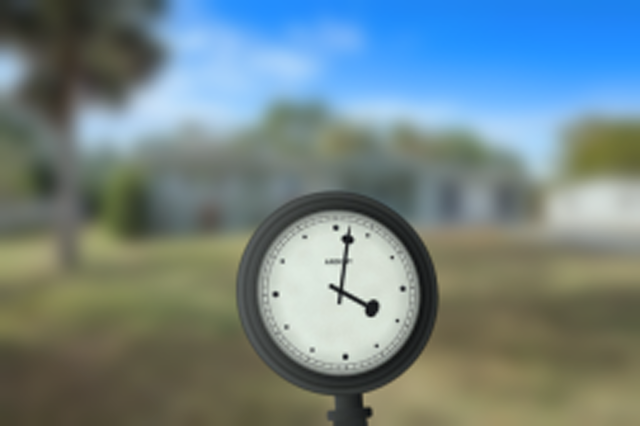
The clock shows 4:02
